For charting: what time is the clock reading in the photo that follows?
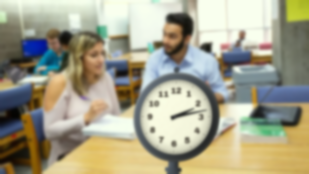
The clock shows 2:13
